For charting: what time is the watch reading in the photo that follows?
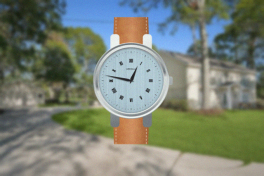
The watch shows 12:47
